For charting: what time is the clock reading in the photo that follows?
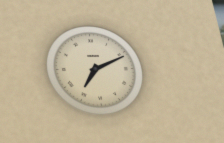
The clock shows 7:11
